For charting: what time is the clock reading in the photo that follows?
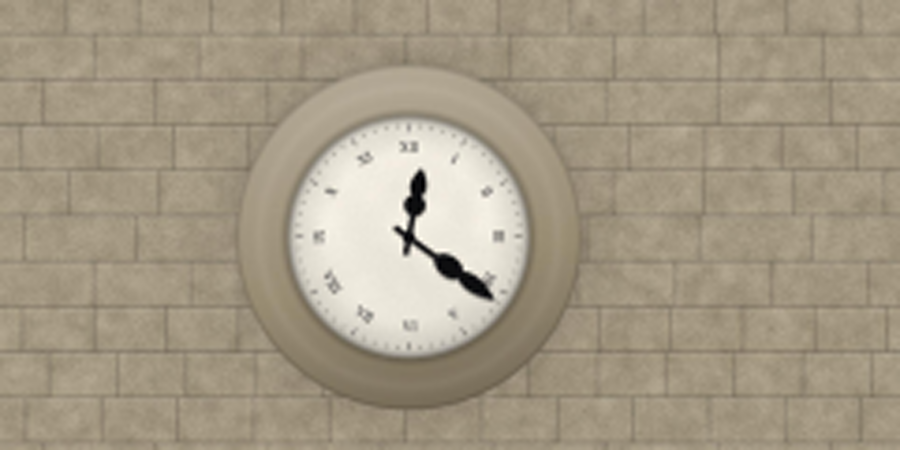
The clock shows 12:21
